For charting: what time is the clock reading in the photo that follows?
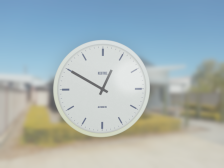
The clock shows 12:50
